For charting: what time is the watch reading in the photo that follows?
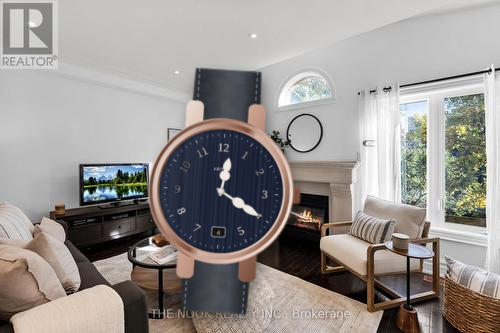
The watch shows 12:20
